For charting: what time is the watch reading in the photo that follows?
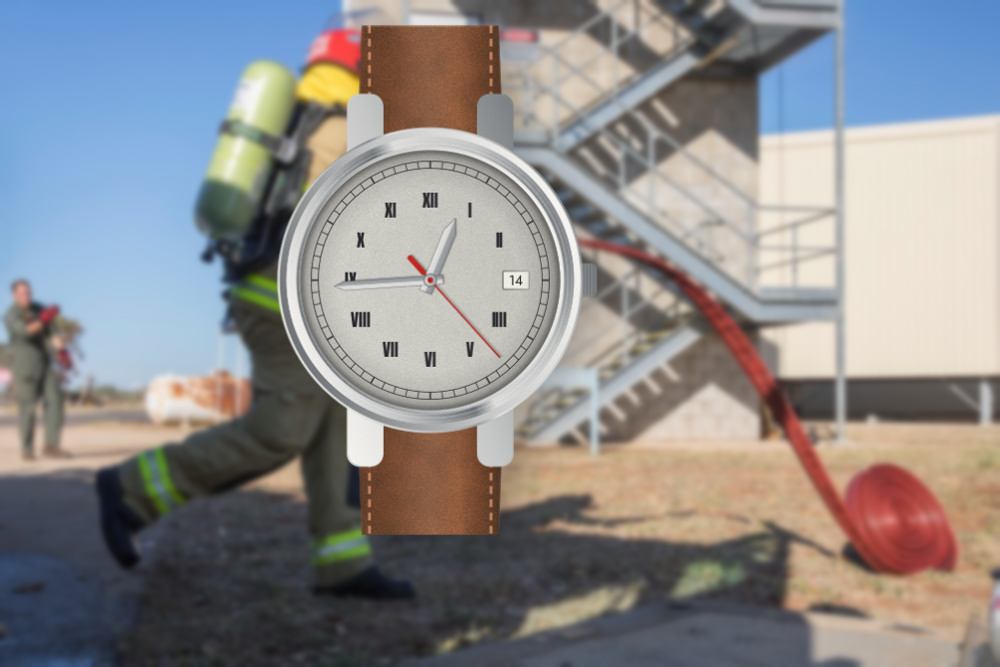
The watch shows 12:44:23
